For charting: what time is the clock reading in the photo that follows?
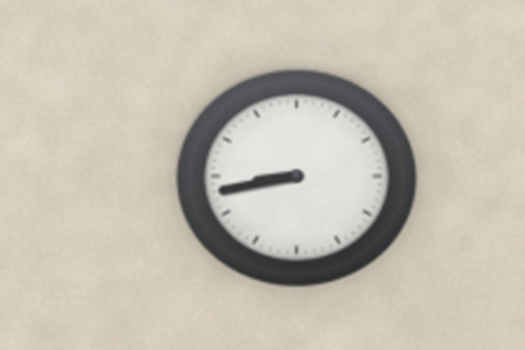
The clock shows 8:43
